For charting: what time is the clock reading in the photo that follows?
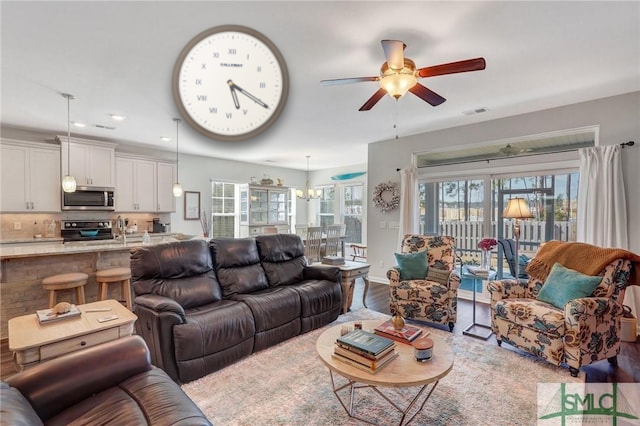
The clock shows 5:20
